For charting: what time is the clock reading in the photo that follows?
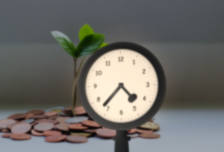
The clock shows 4:37
